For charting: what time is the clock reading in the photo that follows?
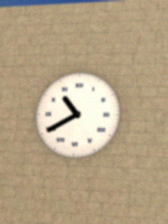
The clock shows 10:40
